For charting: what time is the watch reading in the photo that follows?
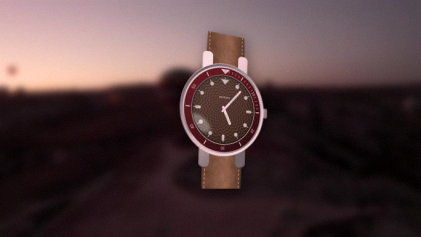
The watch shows 5:07
